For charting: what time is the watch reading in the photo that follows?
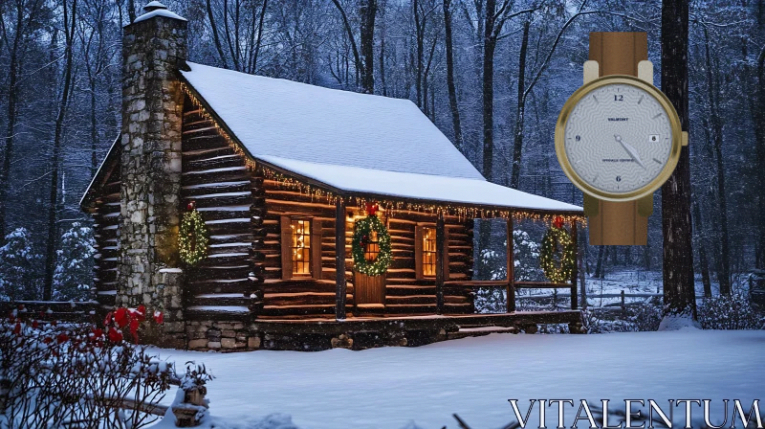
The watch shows 4:23
